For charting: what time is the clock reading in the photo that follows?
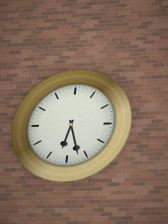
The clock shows 6:27
